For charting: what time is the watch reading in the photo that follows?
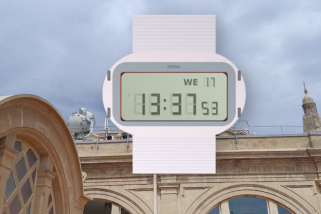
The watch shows 13:37:53
